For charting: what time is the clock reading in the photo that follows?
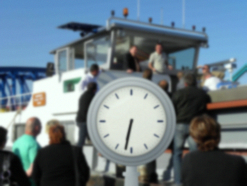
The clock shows 6:32
